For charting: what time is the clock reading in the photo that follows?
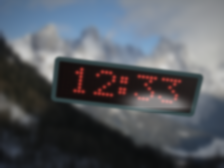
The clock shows 12:33
